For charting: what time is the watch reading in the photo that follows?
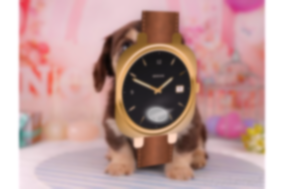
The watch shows 1:49
